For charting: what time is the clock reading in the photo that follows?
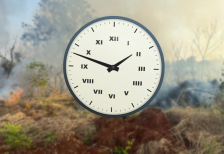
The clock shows 1:48
